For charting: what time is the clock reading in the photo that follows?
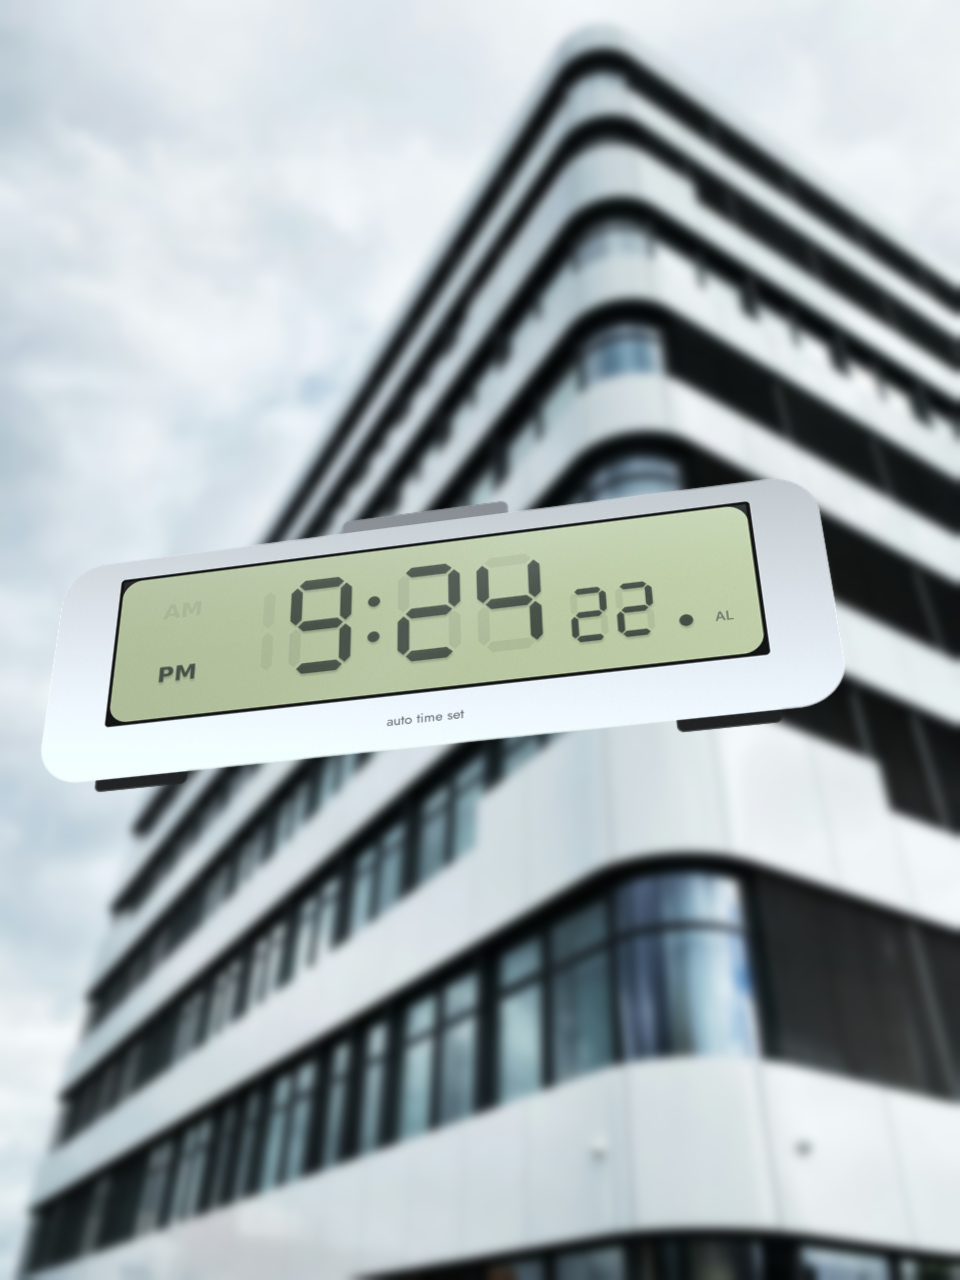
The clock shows 9:24:22
